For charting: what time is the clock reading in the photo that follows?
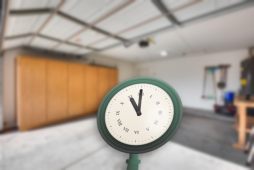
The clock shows 11:00
